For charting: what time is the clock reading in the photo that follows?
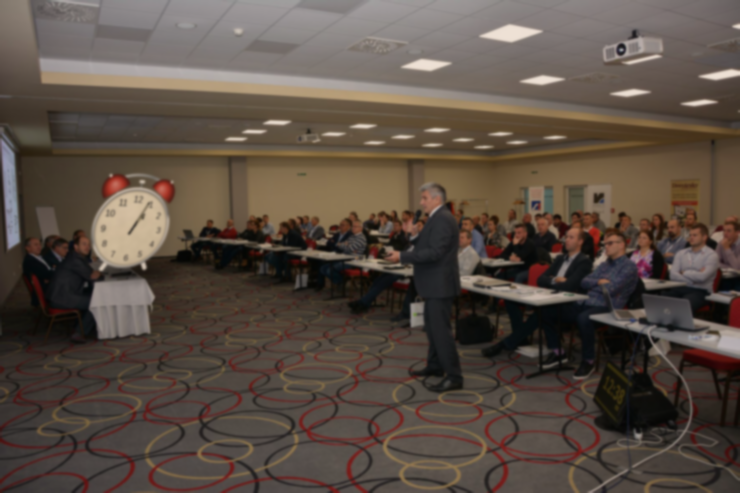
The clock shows 1:04
